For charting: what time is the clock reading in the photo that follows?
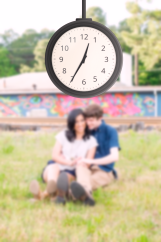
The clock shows 12:35
